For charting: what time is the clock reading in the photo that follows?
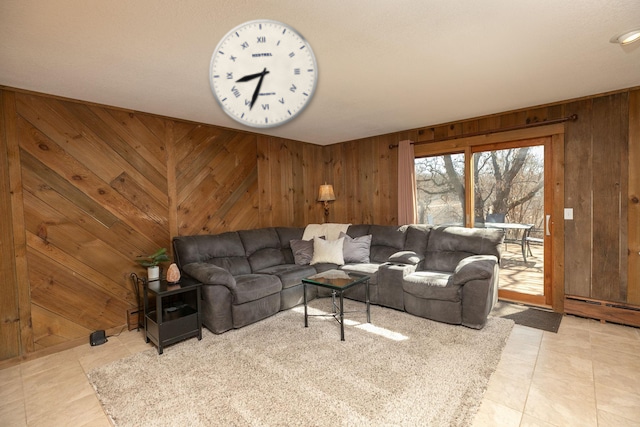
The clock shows 8:34
